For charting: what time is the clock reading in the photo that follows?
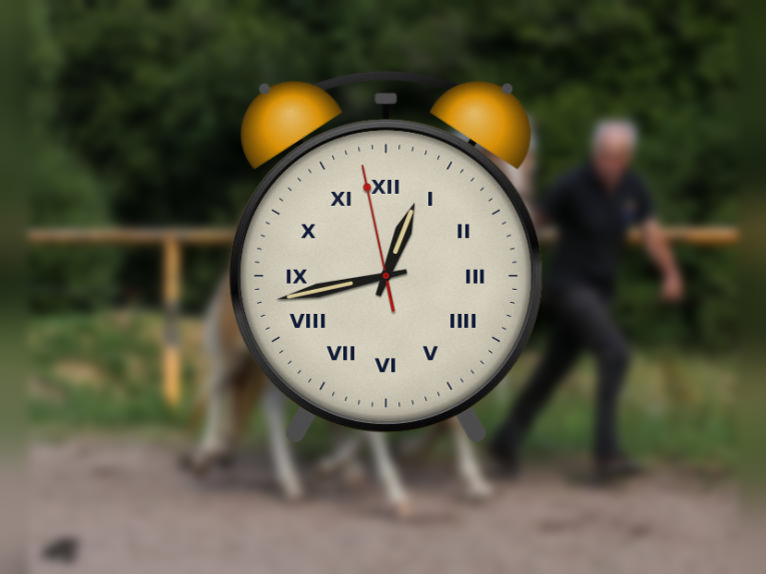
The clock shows 12:42:58
